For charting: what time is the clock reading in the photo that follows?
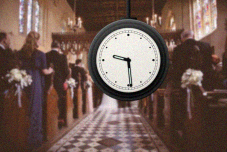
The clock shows 9:29
